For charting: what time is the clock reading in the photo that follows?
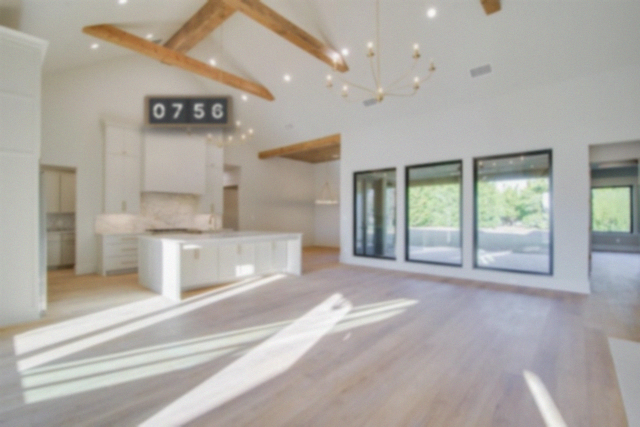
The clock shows 7:56
